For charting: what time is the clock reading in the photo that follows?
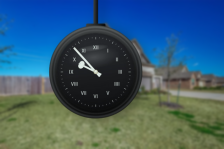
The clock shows 9:53
